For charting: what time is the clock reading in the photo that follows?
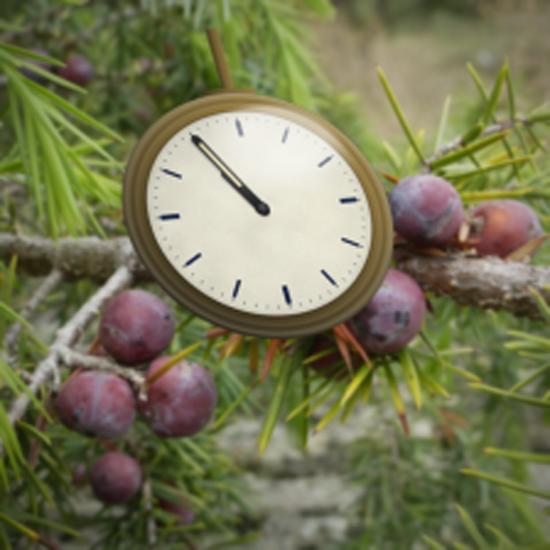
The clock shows 10:55
